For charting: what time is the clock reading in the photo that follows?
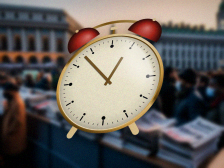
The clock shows 12:53
